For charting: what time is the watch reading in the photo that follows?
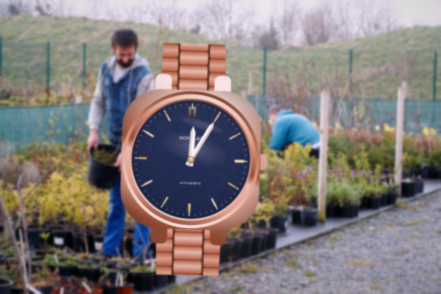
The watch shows 12:05
